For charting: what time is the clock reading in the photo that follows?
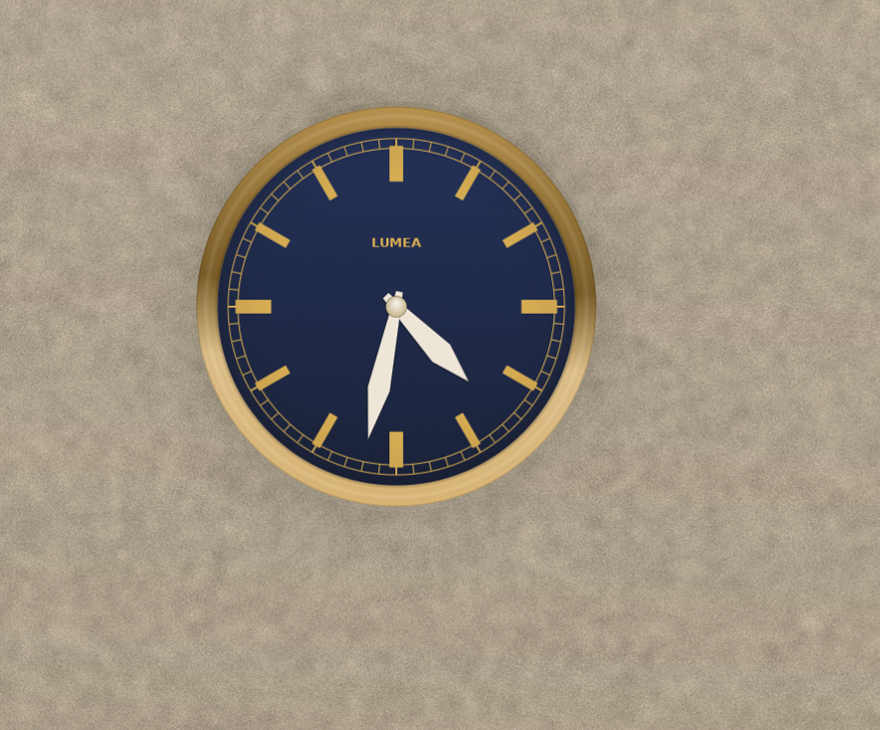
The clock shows 4:32
